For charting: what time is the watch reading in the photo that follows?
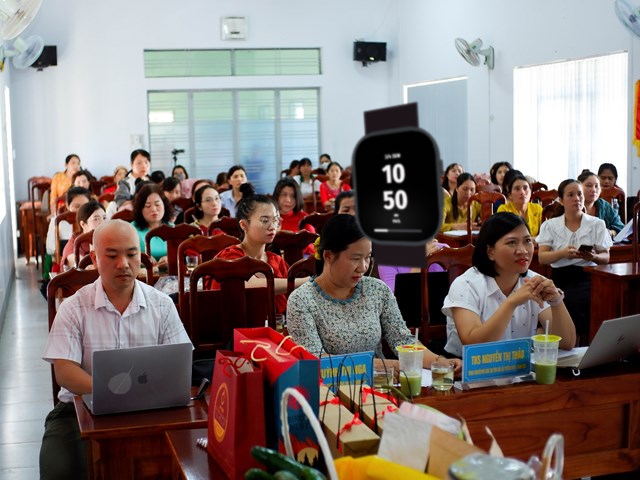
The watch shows 10:50
